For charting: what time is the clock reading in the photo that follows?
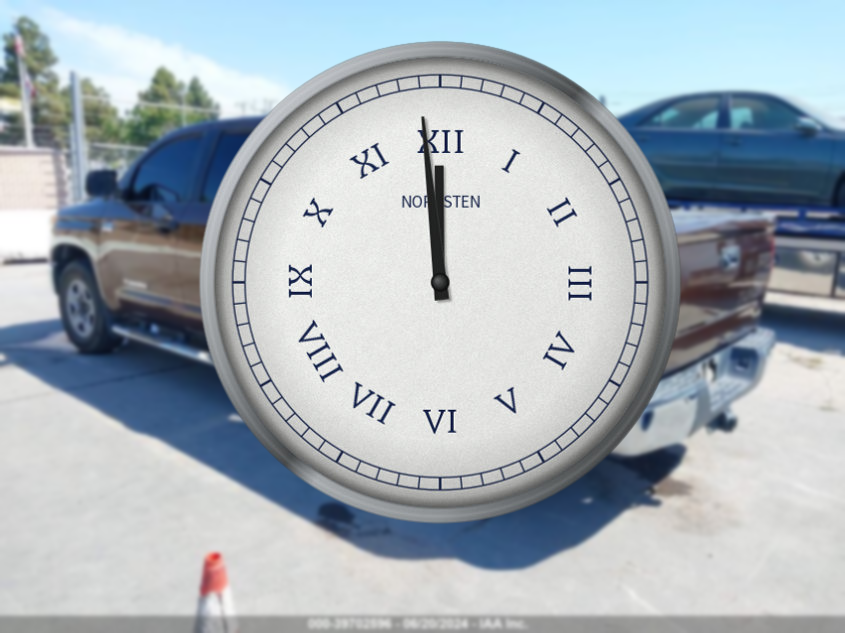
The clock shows 11:59
